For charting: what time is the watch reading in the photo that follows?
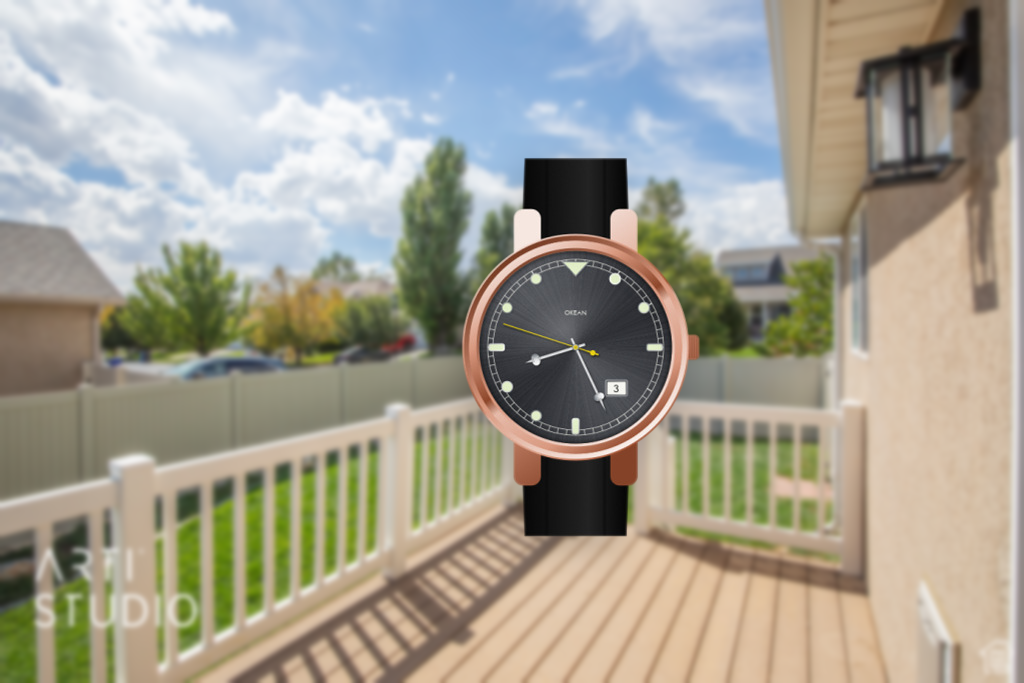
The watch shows 8:25:48
